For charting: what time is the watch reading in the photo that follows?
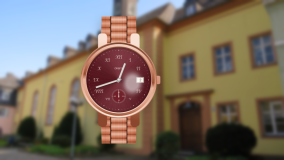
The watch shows 12:42
